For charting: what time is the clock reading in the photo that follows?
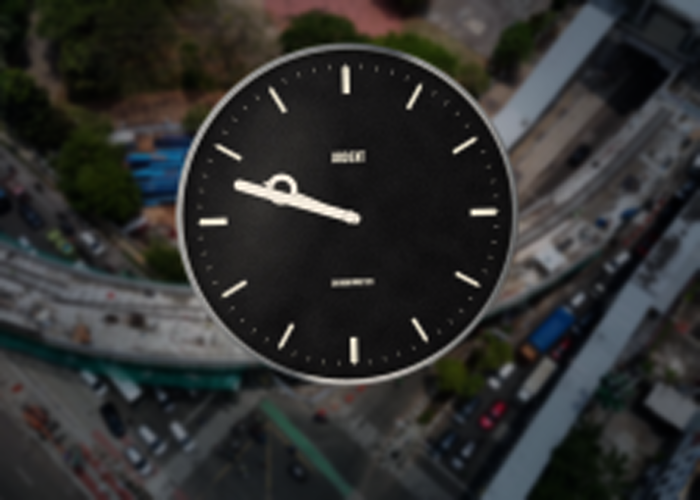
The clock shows 9:48
